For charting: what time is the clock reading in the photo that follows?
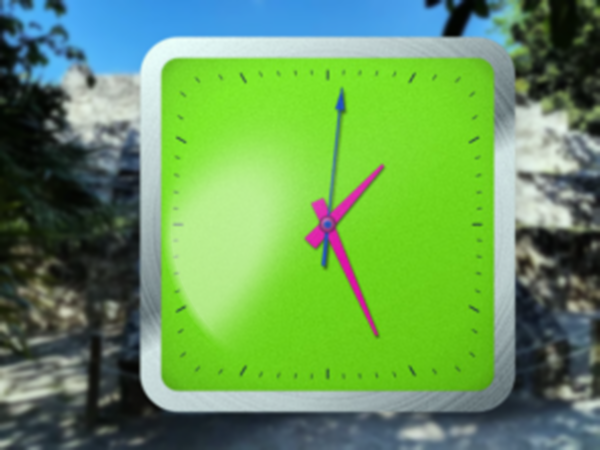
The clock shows 1:26:01
